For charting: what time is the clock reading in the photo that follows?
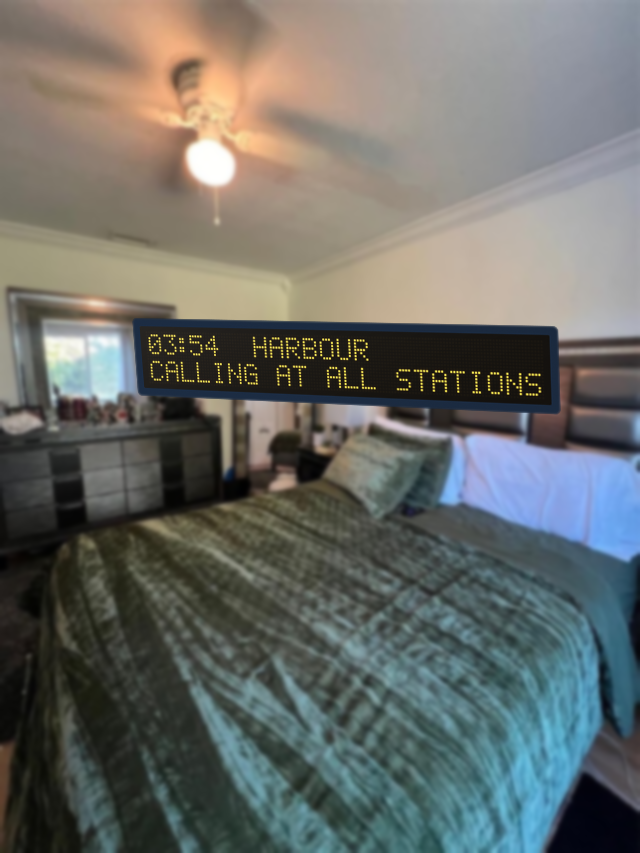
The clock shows 3:54
